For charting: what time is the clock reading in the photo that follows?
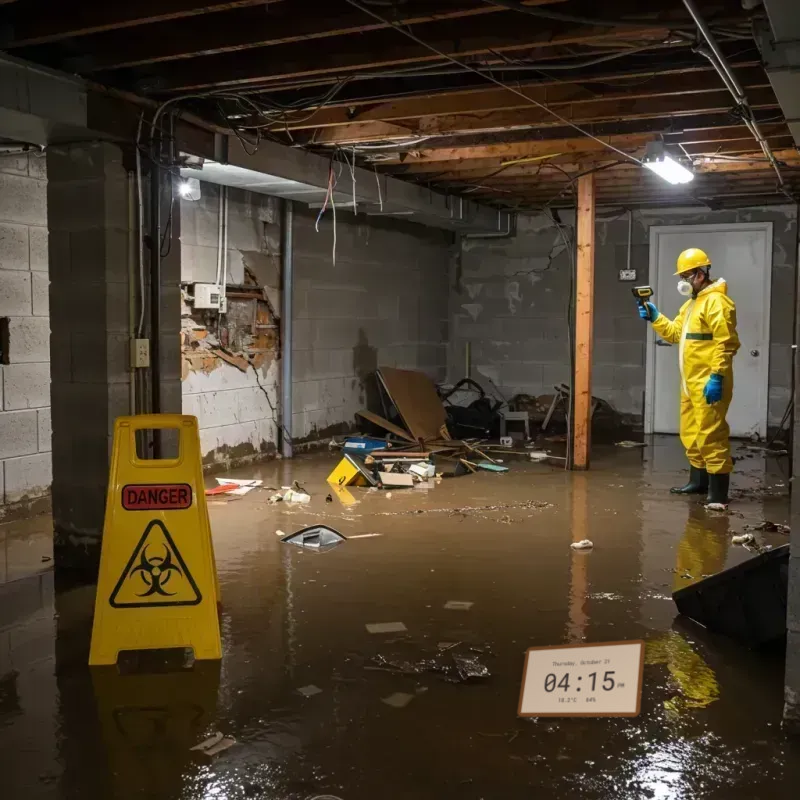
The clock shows 4:15
